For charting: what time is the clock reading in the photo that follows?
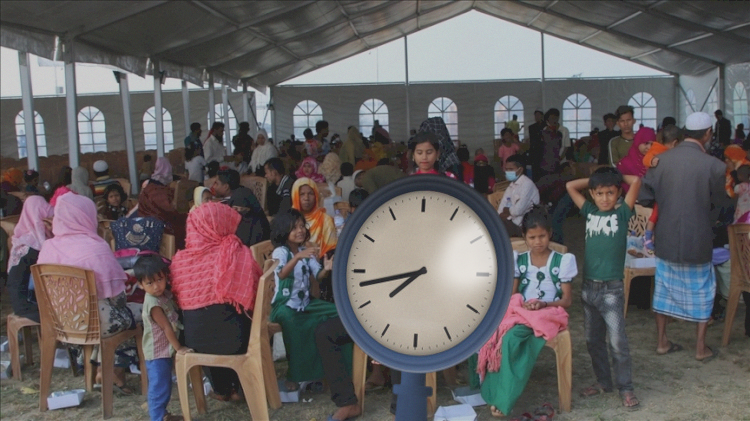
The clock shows 7:43
